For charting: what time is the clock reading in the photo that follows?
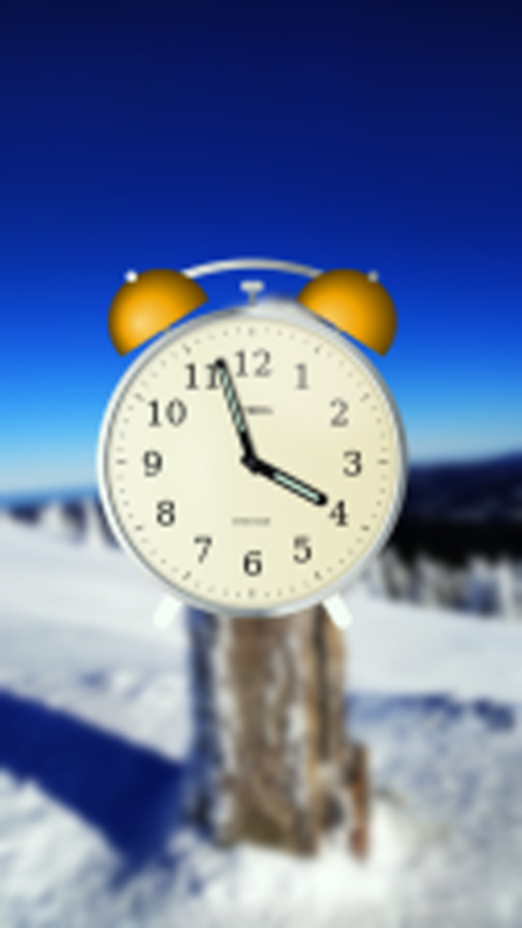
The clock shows 3:57
